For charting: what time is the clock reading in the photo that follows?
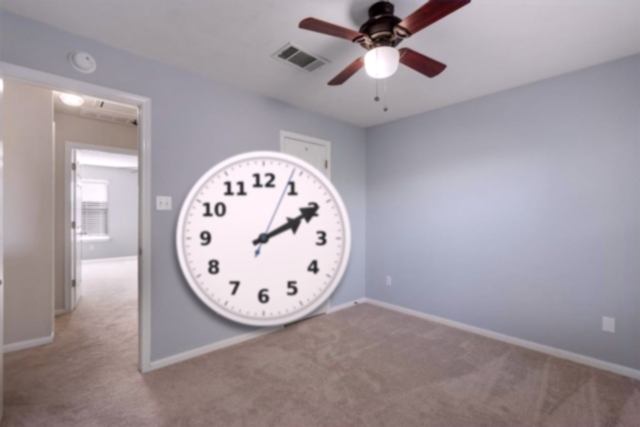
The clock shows 2:10:04
